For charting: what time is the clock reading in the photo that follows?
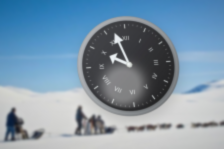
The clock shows 9:57
